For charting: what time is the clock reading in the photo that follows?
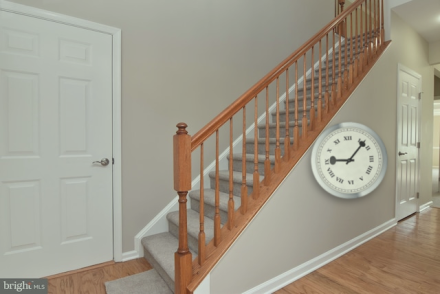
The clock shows 9:07
